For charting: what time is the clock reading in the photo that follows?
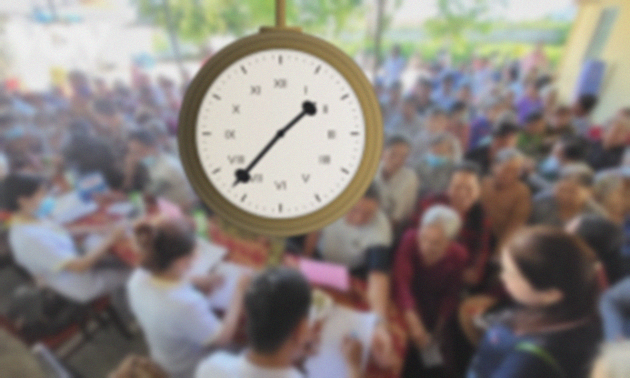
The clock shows 1:37
